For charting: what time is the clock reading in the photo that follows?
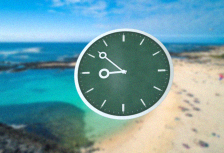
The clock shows 8:52
